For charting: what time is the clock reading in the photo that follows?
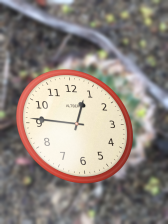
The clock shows 12:46
